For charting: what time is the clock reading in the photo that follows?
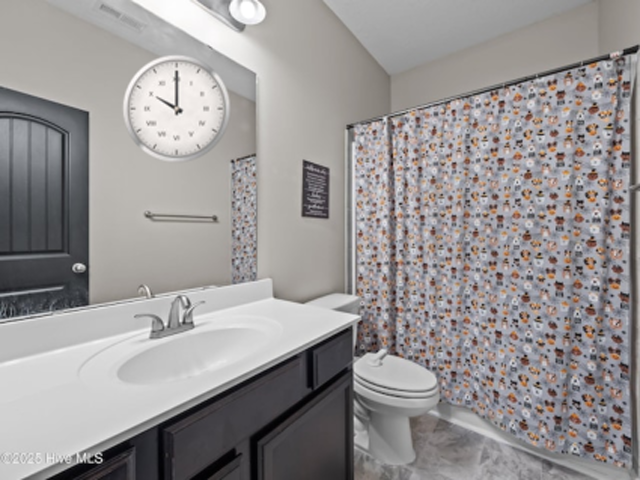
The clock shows 10:00
